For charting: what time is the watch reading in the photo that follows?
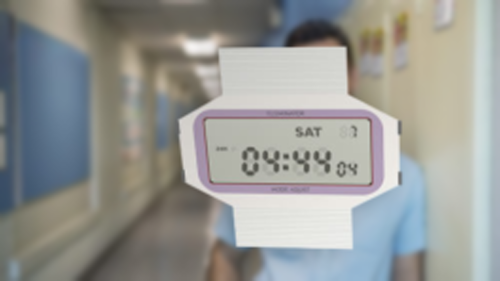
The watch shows 4:44:04
